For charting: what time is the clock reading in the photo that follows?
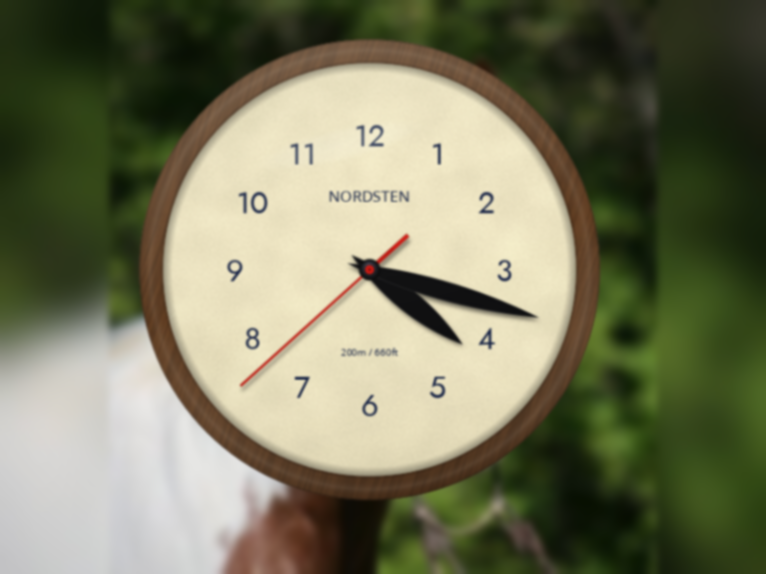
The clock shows 4:17:38
